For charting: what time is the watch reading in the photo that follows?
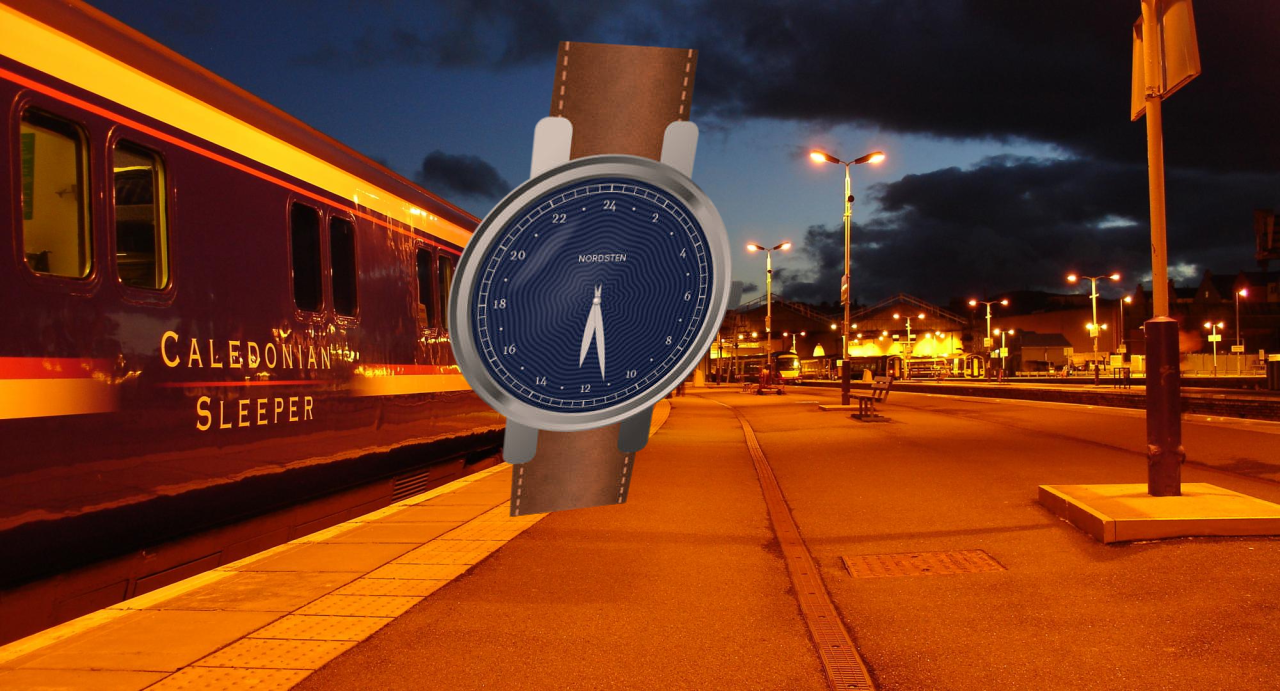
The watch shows 12:28
